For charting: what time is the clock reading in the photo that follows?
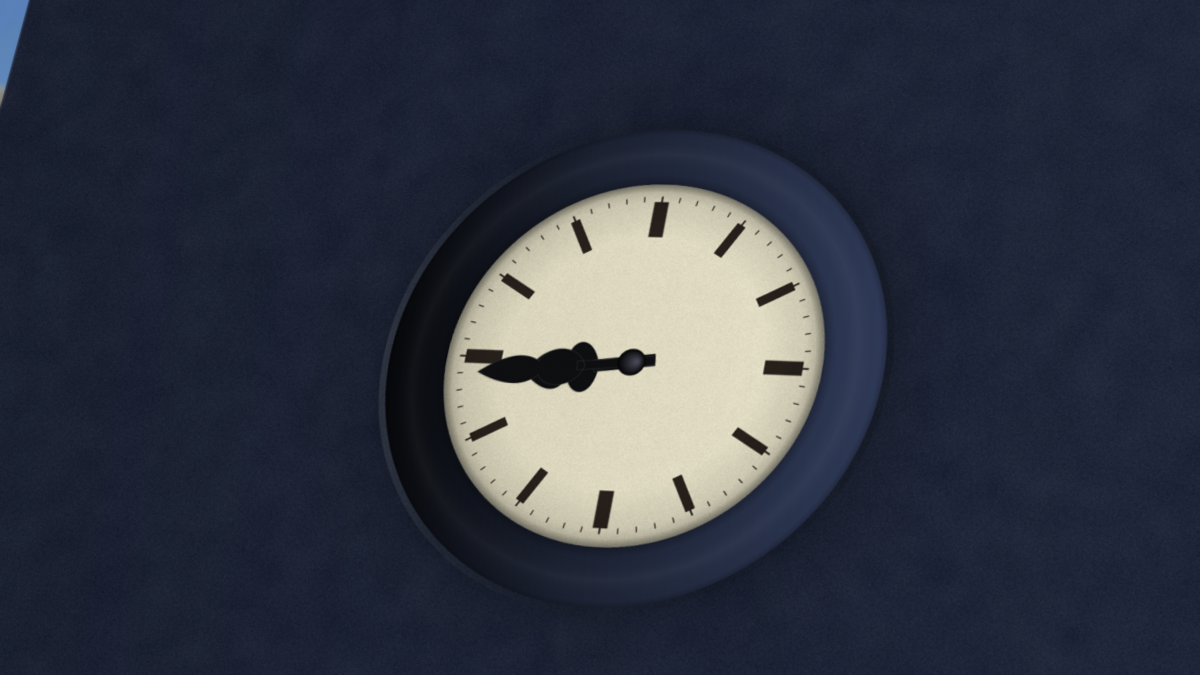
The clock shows 8:44
